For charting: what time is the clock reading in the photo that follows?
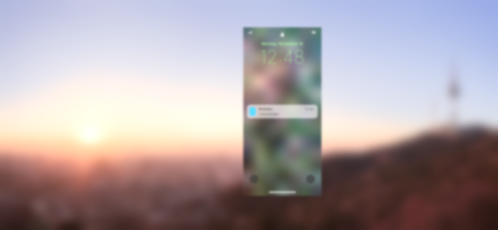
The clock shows 12:48
